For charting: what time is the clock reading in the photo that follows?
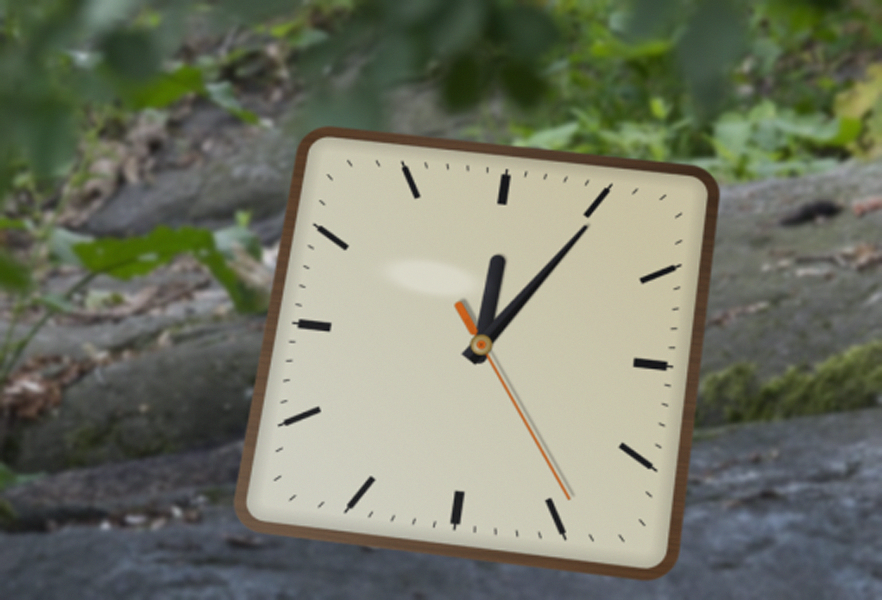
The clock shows 12:05:24
